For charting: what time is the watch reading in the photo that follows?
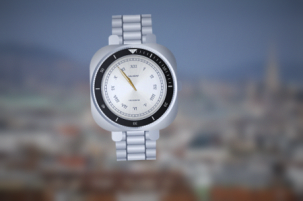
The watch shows 10:54
